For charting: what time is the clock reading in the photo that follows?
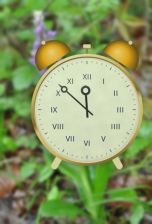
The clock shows 11:52
